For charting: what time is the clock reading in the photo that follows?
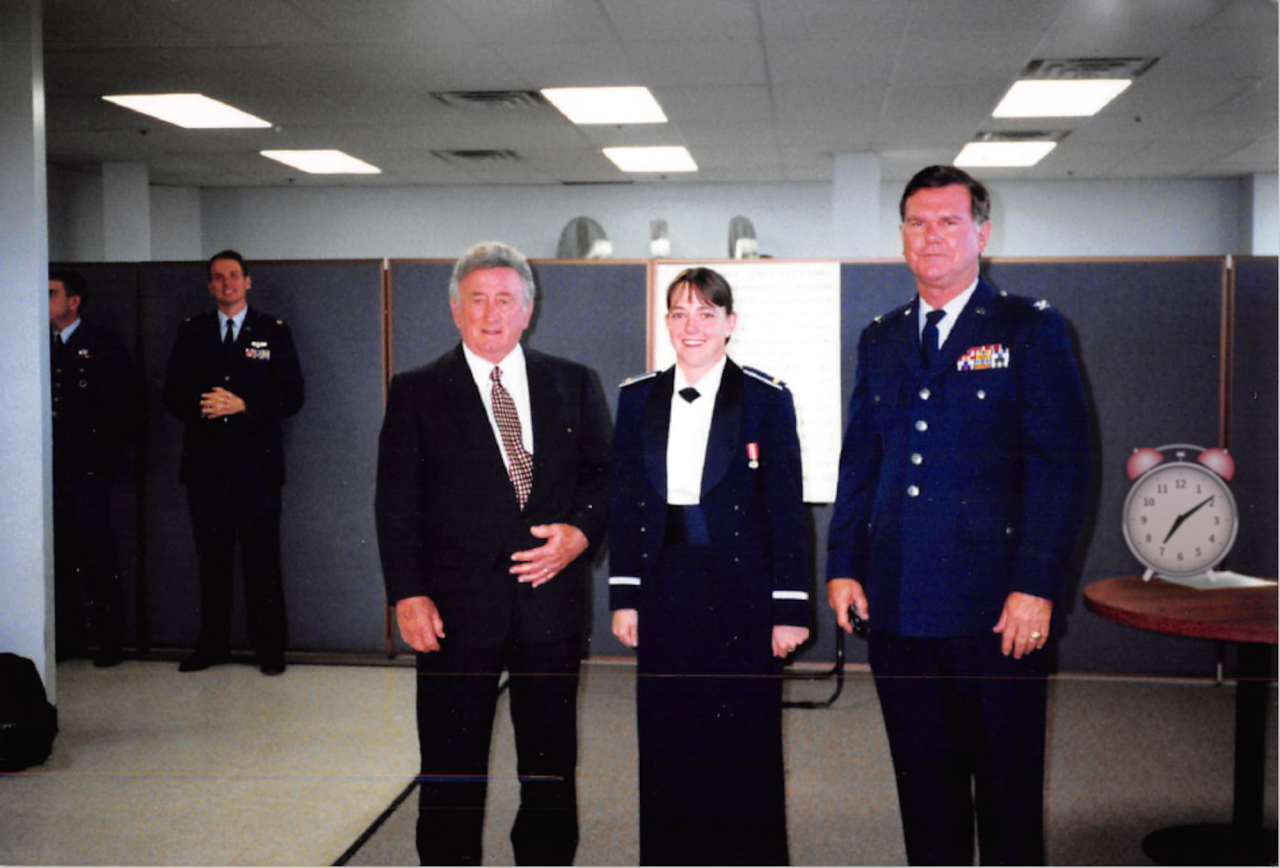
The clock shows 7:09
